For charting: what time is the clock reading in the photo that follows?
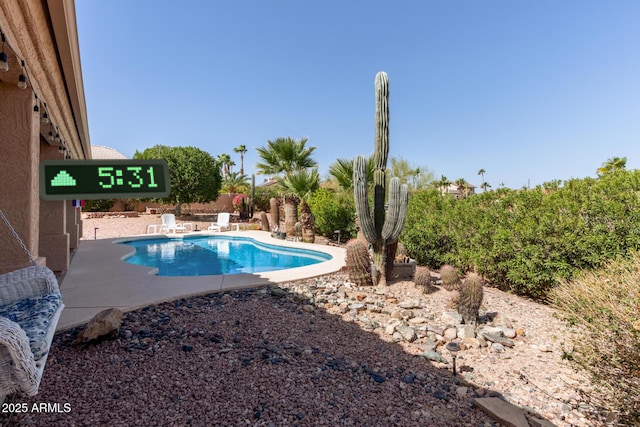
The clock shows 5:31
